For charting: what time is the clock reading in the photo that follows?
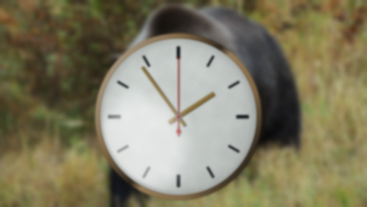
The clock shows 1:54:00
